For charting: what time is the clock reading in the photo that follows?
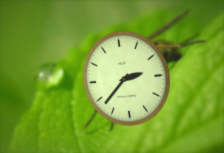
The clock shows 2:38
